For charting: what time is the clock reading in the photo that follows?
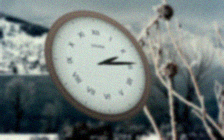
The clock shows 2:14
